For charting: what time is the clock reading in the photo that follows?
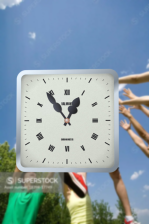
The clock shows 12:54
